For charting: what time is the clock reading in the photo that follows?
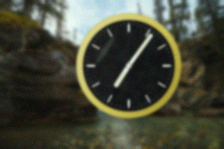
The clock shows 7:06
